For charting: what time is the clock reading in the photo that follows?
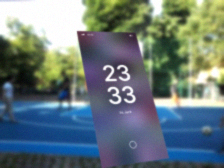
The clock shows 23:33
